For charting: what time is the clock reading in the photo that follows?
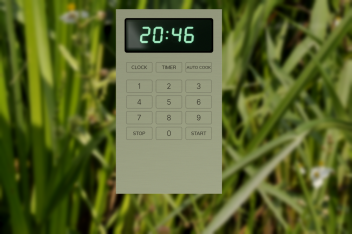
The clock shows 20:46
